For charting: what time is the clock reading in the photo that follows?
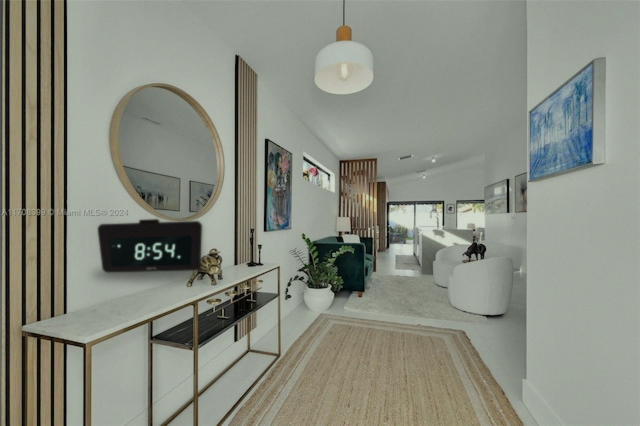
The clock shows 8:54
